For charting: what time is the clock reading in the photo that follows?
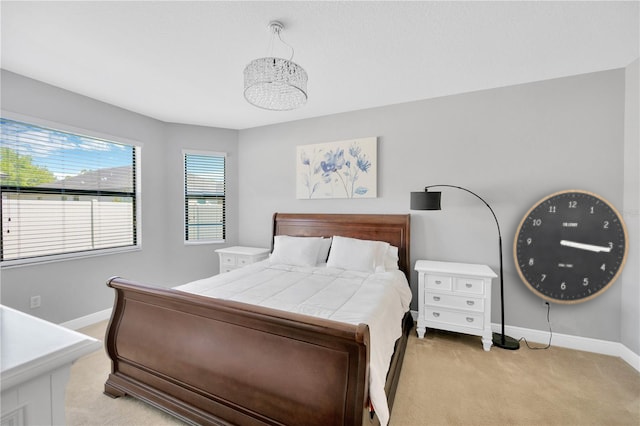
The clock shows 3:16
